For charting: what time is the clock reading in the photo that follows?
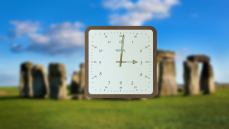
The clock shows 3:01
